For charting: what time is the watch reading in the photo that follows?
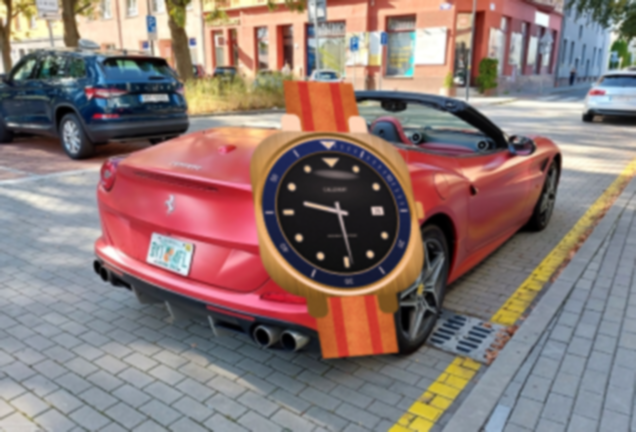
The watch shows 9:29
